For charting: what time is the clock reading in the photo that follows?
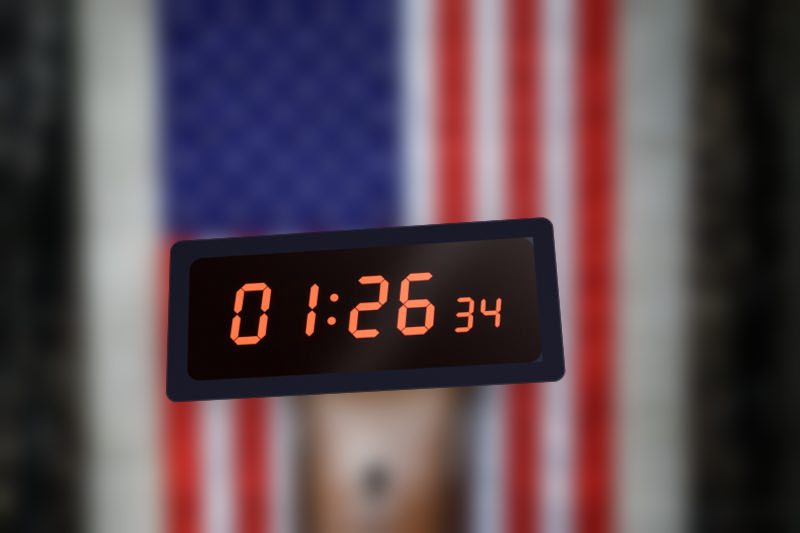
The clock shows 1:26:34
